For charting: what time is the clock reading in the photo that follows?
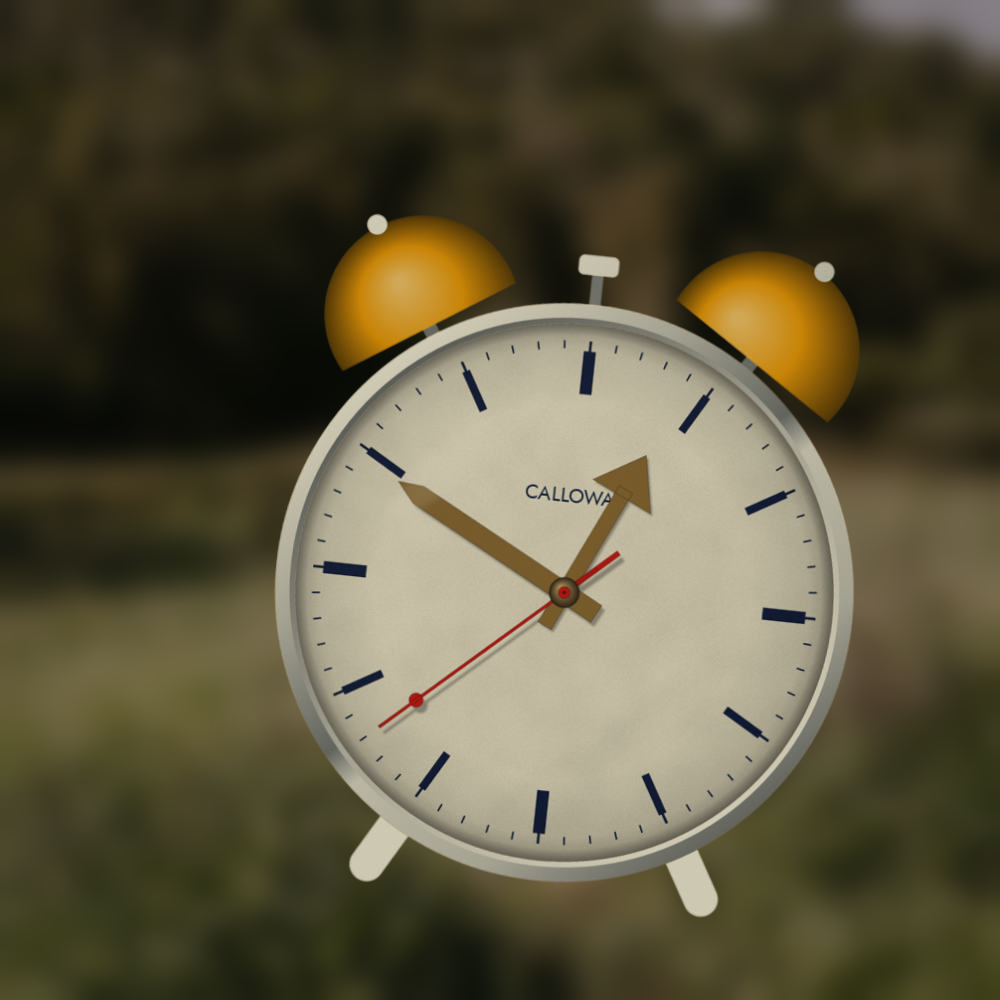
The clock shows 12:49:38
